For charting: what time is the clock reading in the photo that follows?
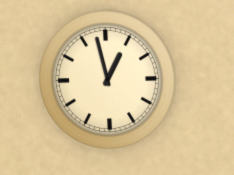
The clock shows 12:58
